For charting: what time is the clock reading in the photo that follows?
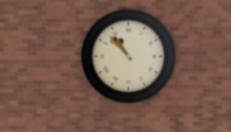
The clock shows 10:53
